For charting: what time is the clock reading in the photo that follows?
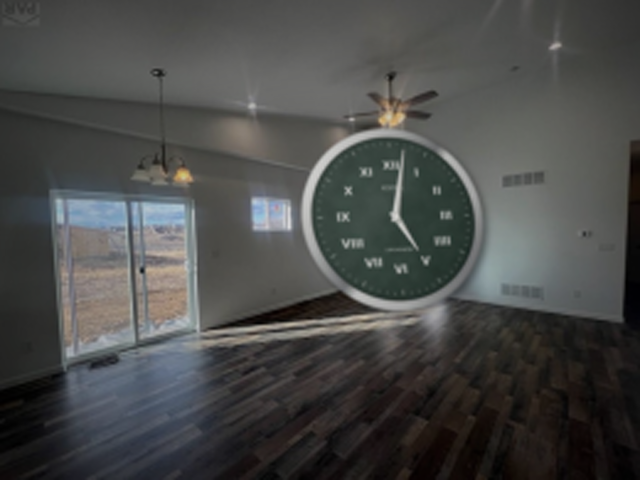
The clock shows 5:02
